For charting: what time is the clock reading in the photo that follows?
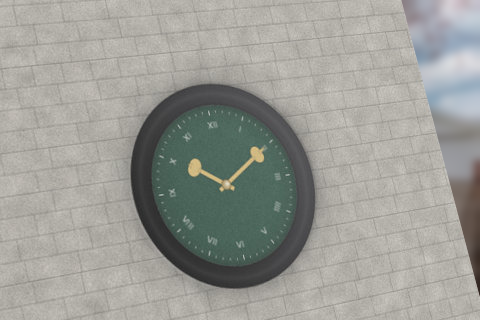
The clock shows 10:10
